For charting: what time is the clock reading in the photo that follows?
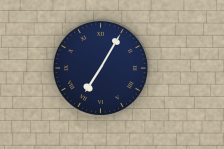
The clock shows 7:05
